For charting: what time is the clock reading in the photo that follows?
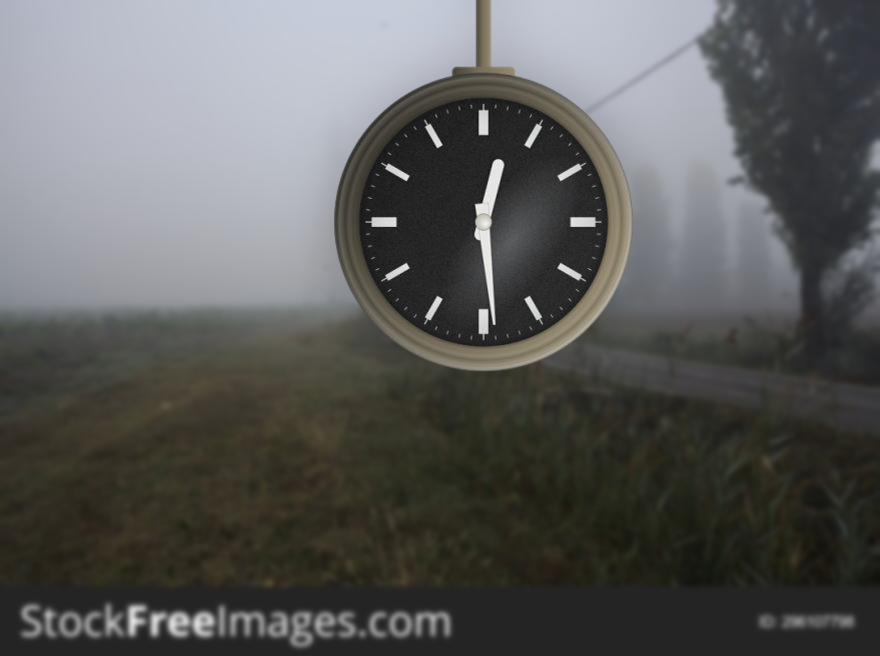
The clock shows 12:29
